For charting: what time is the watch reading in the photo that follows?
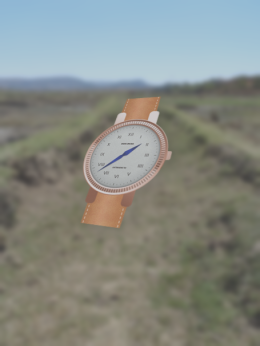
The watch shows 1:38
